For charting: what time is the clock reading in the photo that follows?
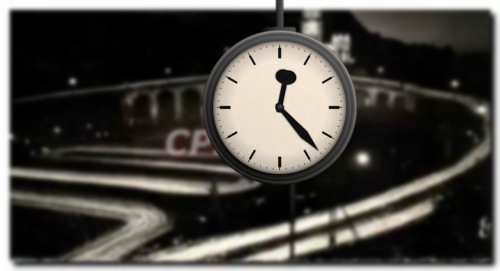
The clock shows 12:23
